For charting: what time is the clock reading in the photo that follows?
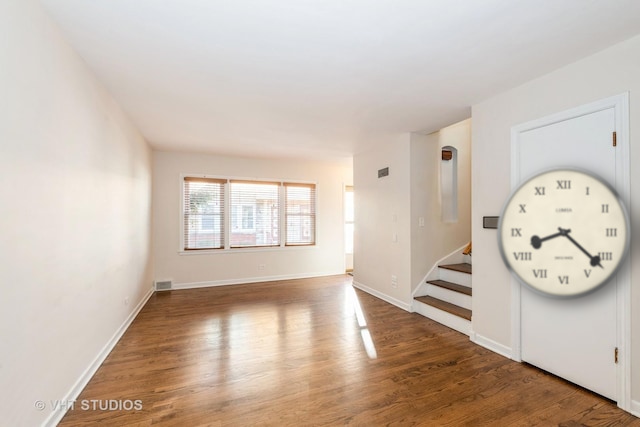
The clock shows 8:22
